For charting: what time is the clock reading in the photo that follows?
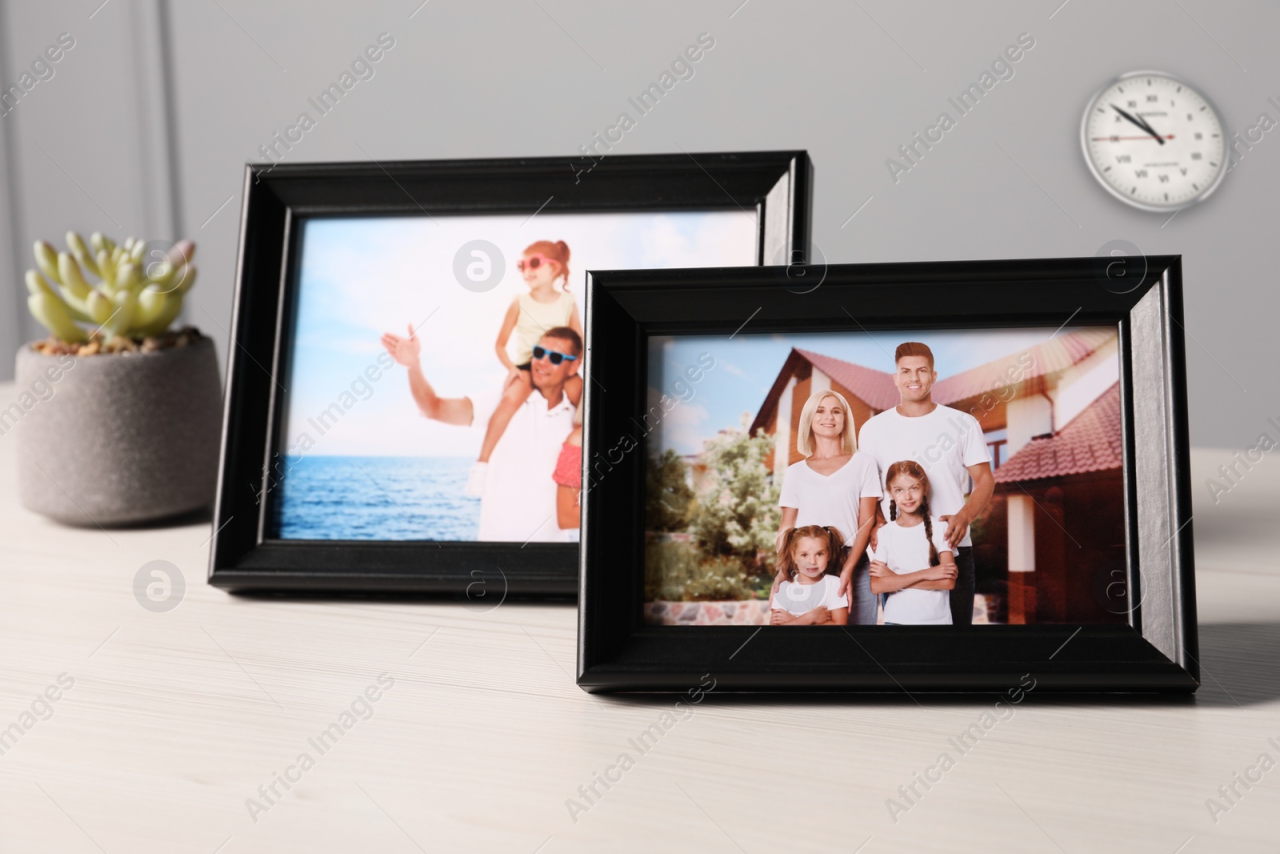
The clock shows 10:51:45
